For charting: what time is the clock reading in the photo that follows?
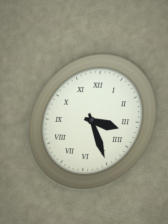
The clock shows 3:25
